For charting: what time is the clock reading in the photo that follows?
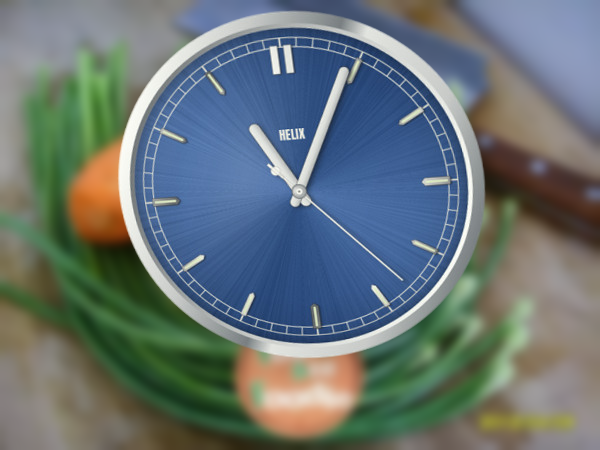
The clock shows 11:04:23
